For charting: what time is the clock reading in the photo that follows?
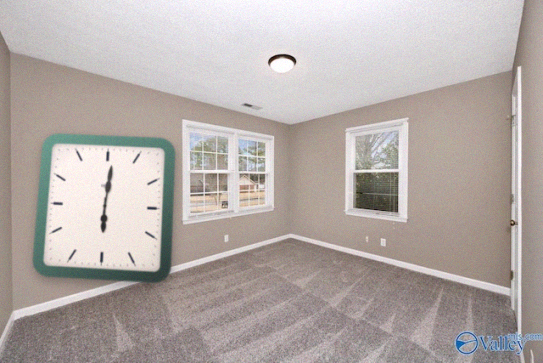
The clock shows 6:01
